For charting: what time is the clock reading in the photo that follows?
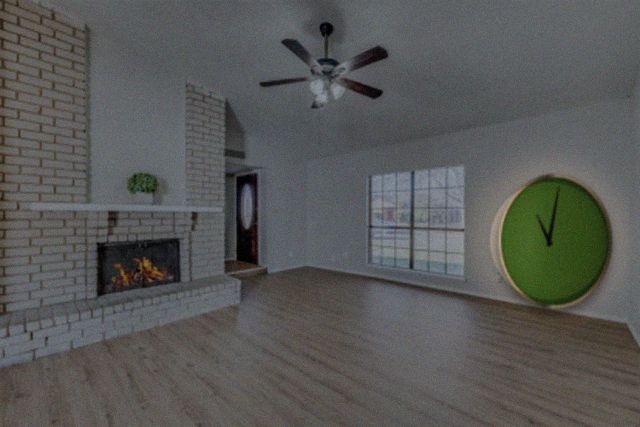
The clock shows 11:02
